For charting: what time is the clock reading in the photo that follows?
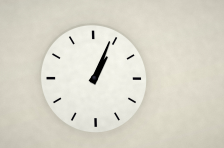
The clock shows 1:04
